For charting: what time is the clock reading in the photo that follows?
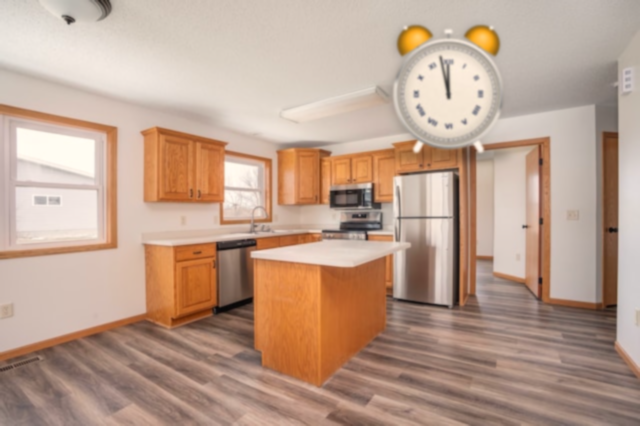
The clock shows 11:58
